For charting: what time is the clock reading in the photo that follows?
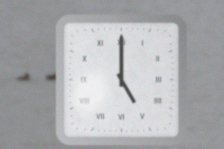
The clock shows 5:00
